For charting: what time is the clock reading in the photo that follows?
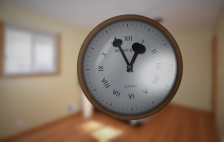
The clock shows 12:56
